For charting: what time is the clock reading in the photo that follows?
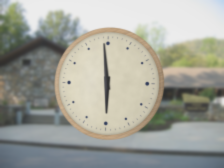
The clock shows 5:59
